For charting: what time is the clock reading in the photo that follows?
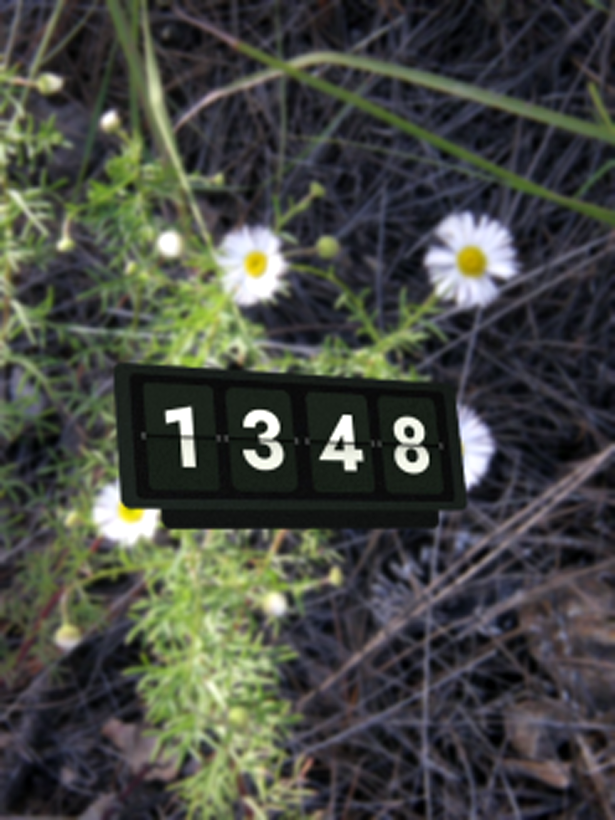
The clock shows 13:48
